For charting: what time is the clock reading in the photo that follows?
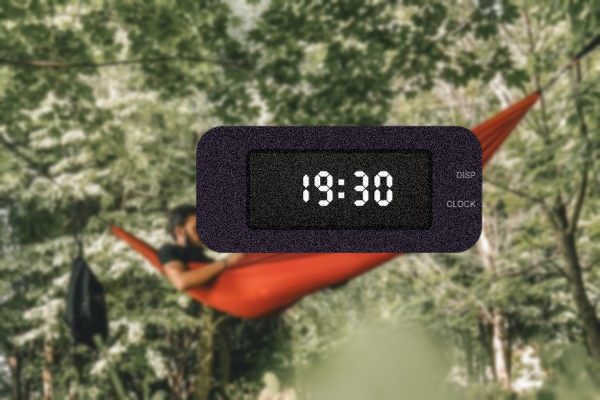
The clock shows 19:30
